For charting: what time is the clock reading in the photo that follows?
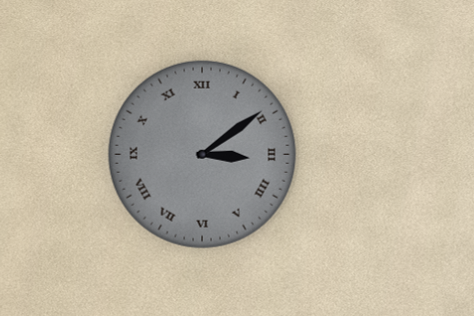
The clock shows 3:09
